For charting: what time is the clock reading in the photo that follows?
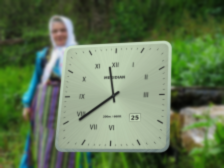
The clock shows 11:39
